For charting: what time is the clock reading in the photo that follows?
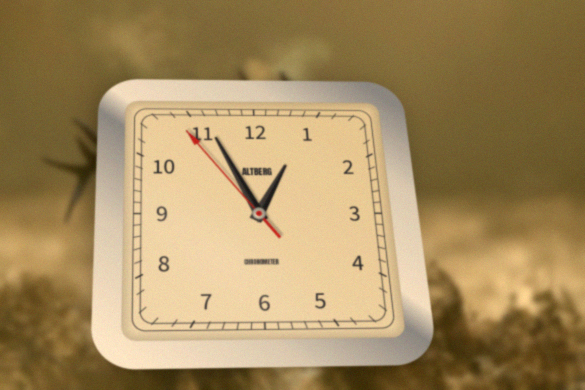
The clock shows 12:55:54
